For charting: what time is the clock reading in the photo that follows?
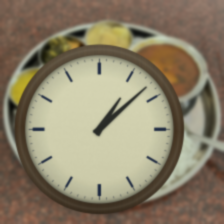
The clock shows 1:08
